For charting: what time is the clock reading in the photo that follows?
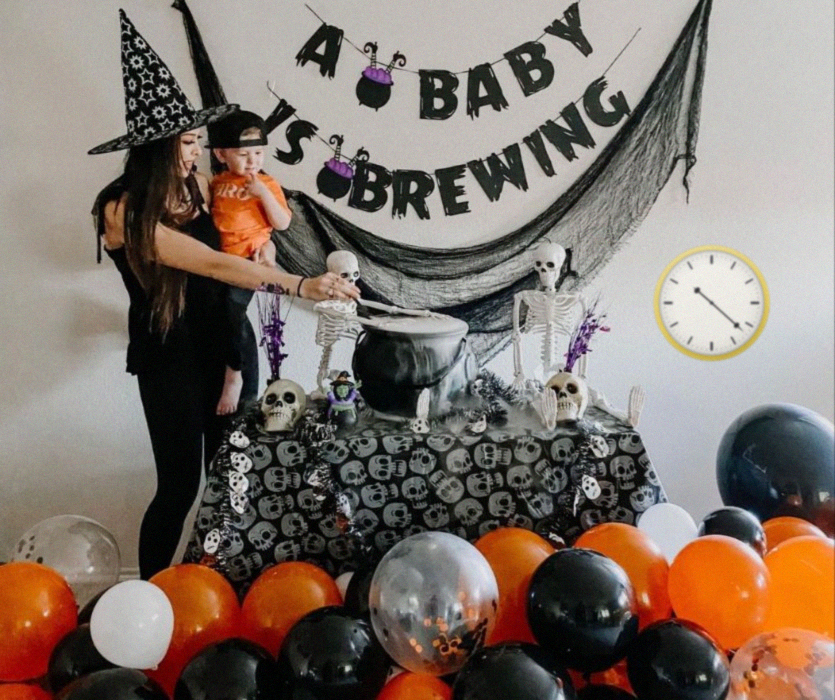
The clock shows 10:22
